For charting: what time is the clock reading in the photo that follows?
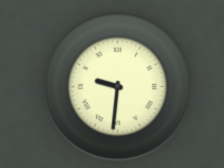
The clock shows 9:31
